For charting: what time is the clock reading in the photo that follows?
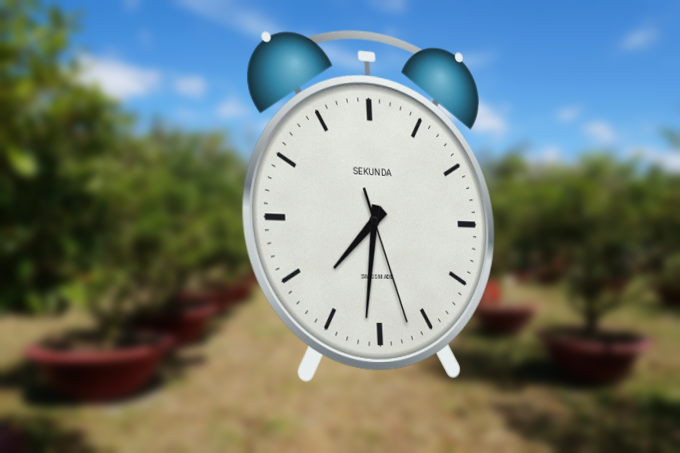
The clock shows 7:31:27
